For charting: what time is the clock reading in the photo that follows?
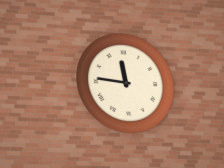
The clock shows 11:46
